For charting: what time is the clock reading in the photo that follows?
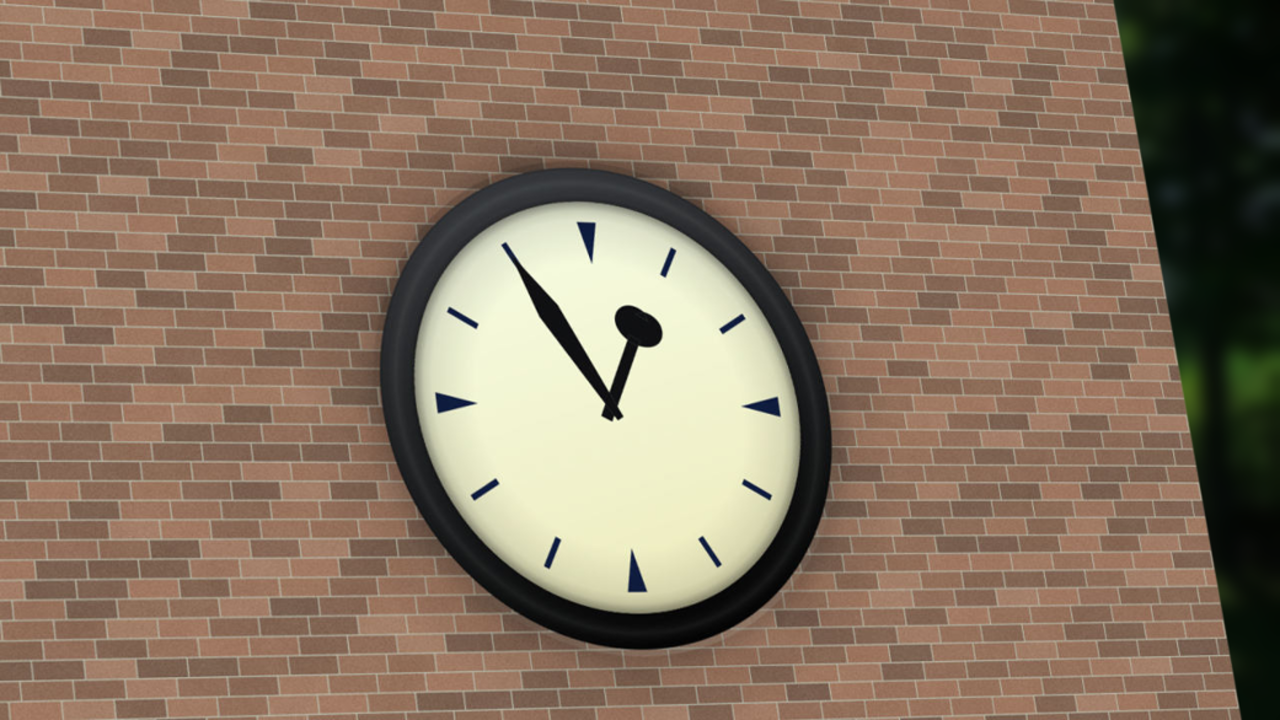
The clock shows 12:55
